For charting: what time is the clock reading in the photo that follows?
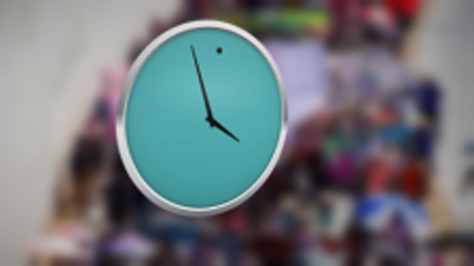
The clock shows 3:56
